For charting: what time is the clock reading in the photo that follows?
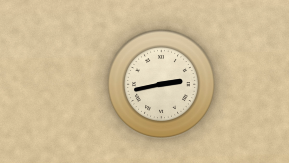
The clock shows 2:43
